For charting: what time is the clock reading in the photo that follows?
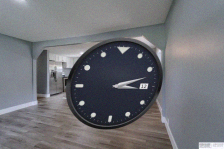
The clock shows 3:12
